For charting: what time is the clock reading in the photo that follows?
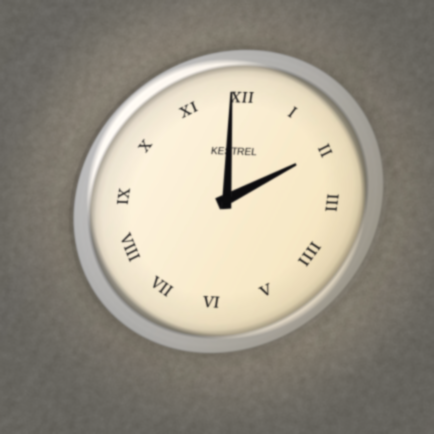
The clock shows 1:59
